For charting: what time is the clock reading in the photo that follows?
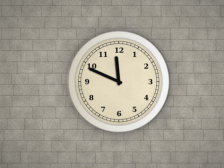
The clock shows 11:49
